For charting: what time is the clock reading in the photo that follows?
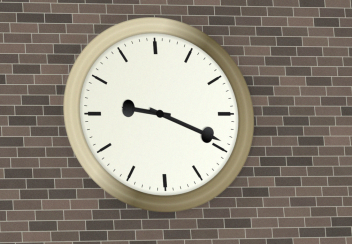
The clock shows 9:19
